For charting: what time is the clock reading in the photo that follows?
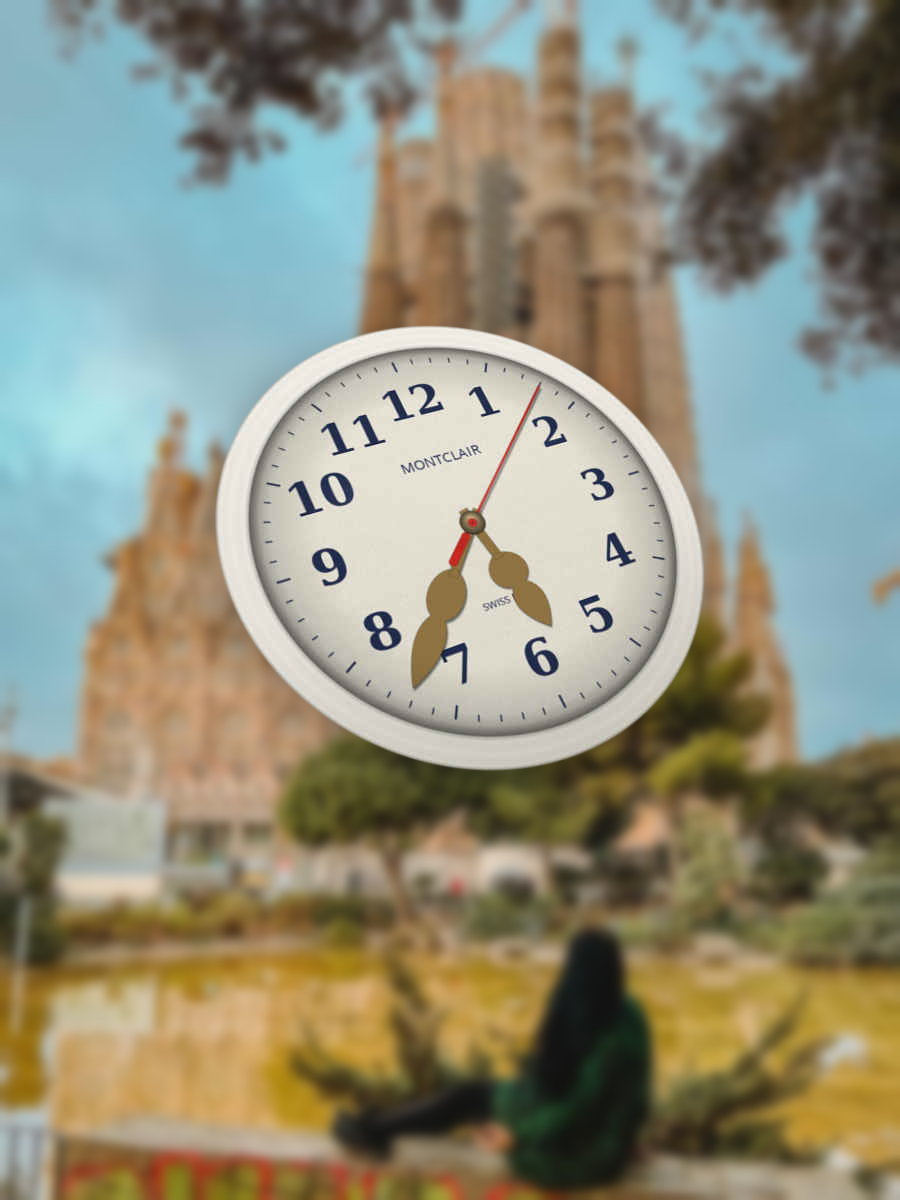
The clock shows 5:37:08
